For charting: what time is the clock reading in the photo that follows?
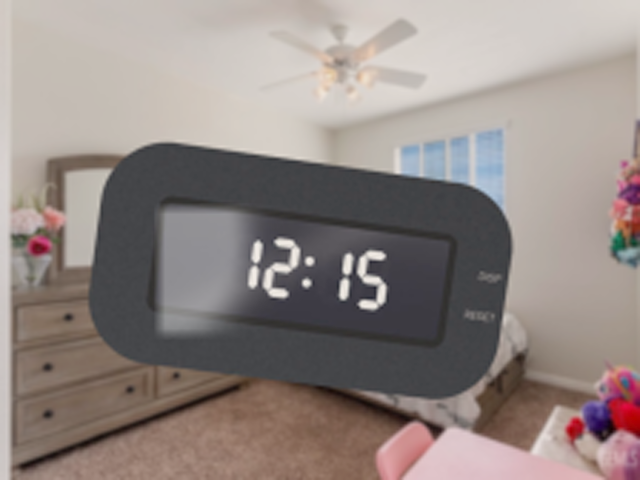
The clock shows 12:15
